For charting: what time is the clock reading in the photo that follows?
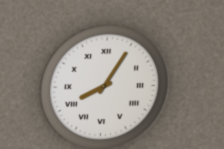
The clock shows 8:05
